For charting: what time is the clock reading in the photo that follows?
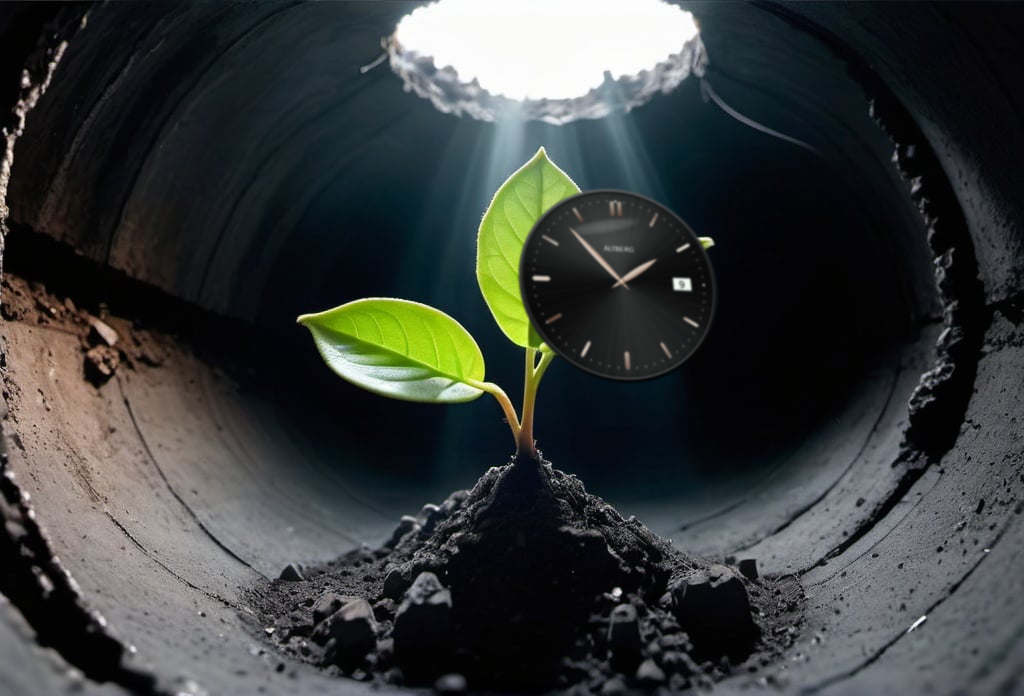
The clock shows 1:53
